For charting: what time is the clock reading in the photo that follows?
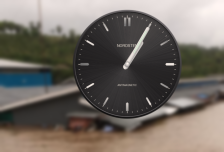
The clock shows 1:05
